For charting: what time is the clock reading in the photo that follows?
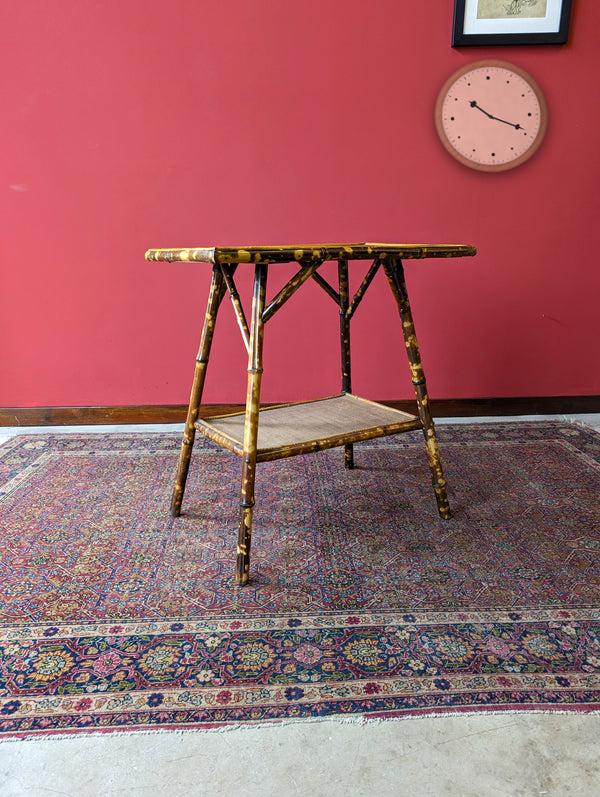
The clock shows 10:19
